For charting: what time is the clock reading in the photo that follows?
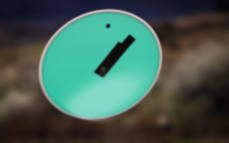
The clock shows 1:06
